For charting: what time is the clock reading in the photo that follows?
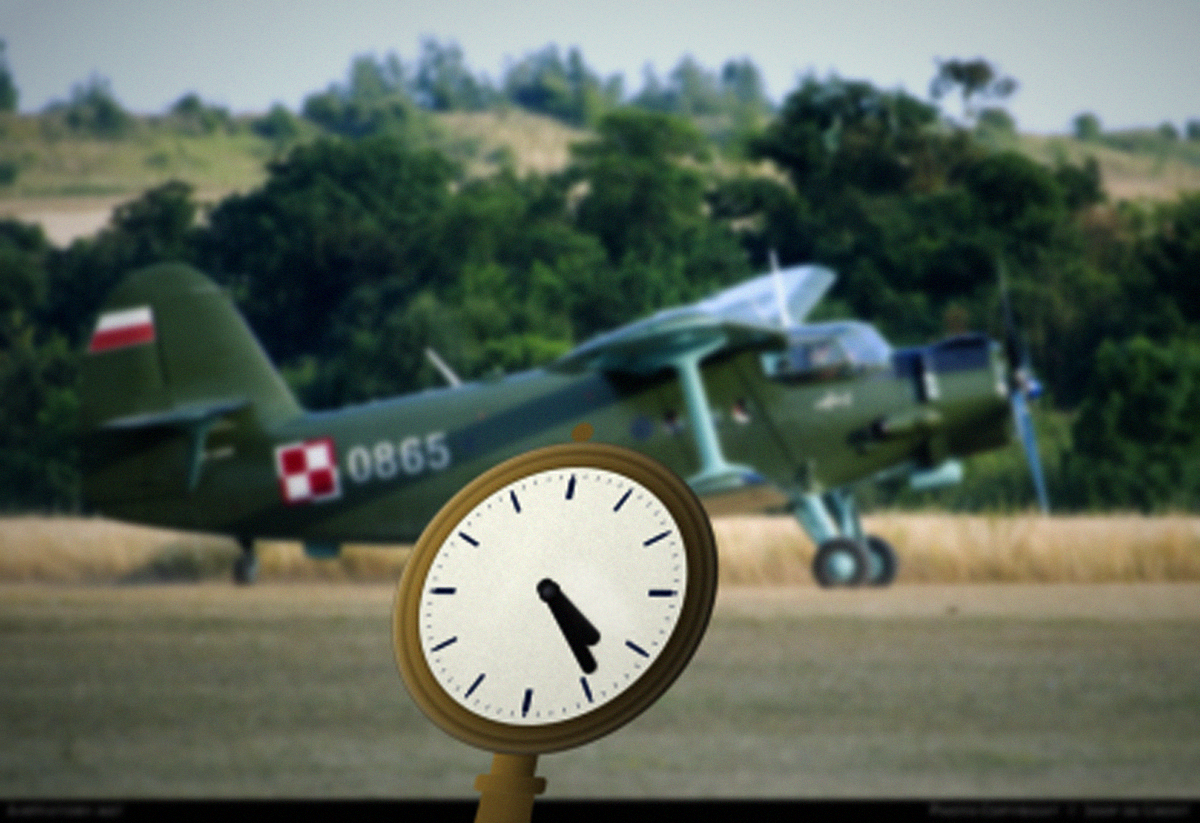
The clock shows 4:24
